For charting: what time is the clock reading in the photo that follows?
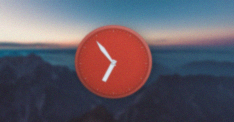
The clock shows 6:54
